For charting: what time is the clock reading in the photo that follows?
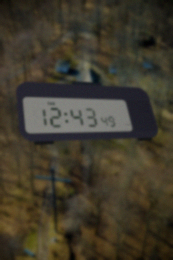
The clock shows 12:43
